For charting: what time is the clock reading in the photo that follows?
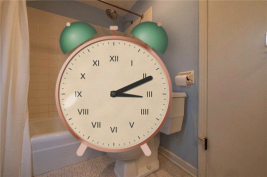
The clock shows 3:11
